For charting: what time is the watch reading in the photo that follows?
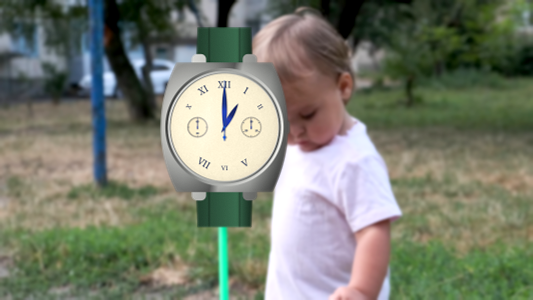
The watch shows 1:00
